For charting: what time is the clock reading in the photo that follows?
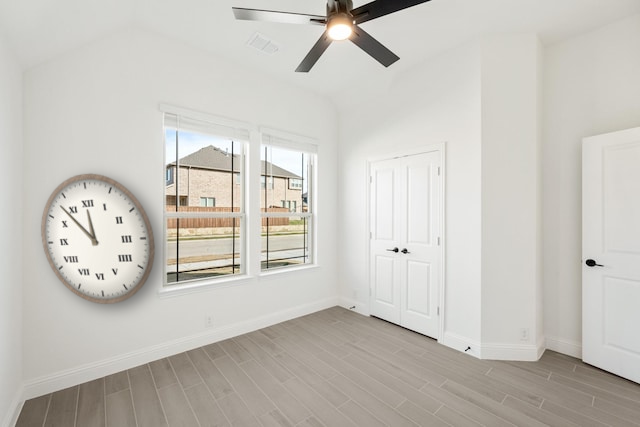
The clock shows 11:53
